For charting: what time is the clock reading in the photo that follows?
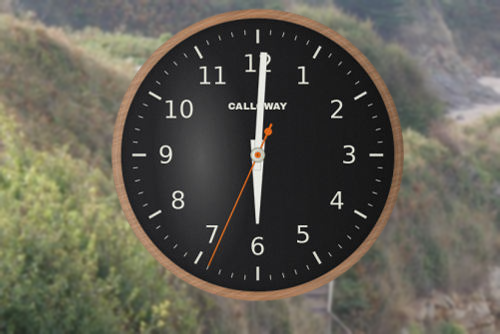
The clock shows 6:00:34
